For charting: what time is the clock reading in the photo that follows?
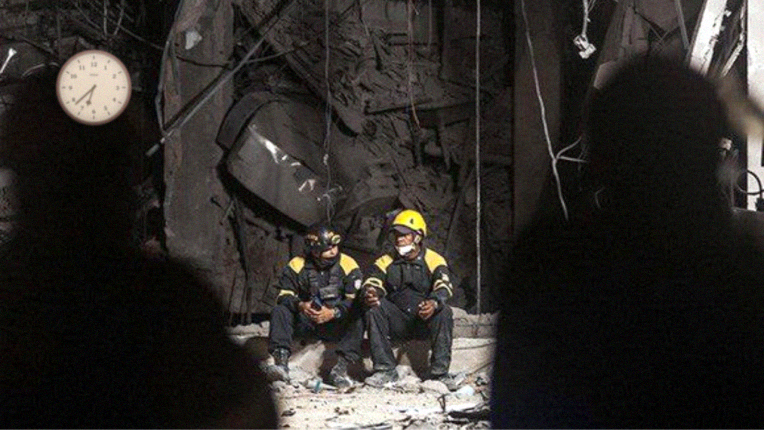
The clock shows 6:38
